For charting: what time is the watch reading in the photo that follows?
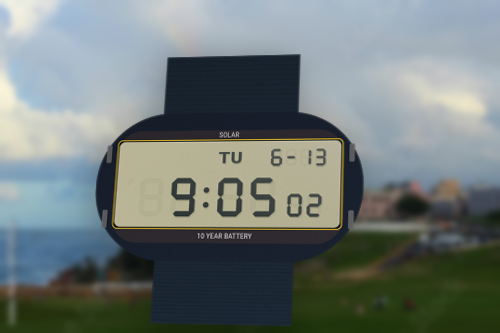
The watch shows 9:05:02
